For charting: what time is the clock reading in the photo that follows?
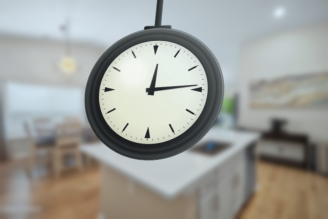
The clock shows 12:14
